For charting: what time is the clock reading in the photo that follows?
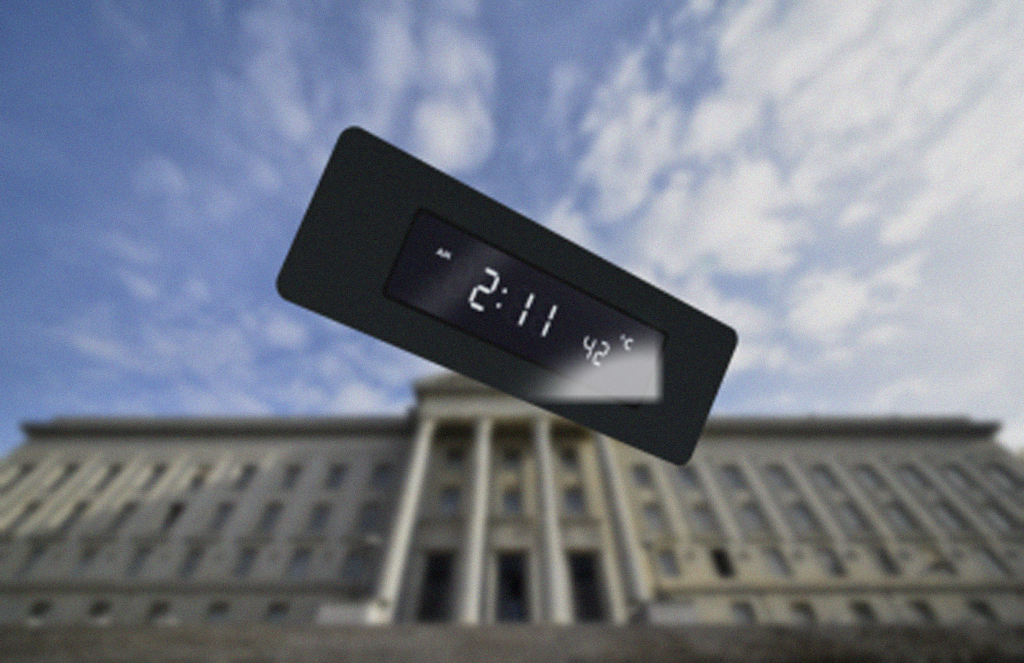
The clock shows 2:11
